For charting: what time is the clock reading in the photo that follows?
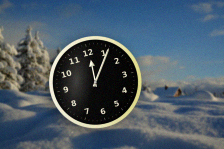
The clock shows 12:06
